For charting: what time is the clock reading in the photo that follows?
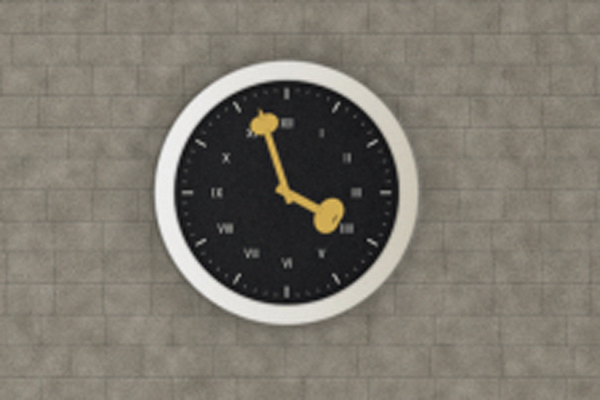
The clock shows 3:57
